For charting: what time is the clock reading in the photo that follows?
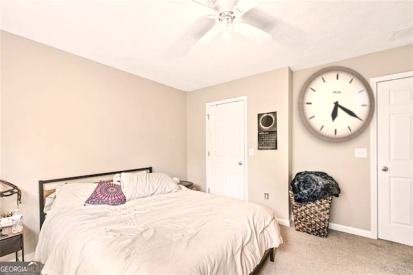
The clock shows 6:20
